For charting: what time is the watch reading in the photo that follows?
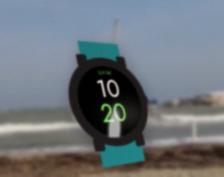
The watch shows 10:20
